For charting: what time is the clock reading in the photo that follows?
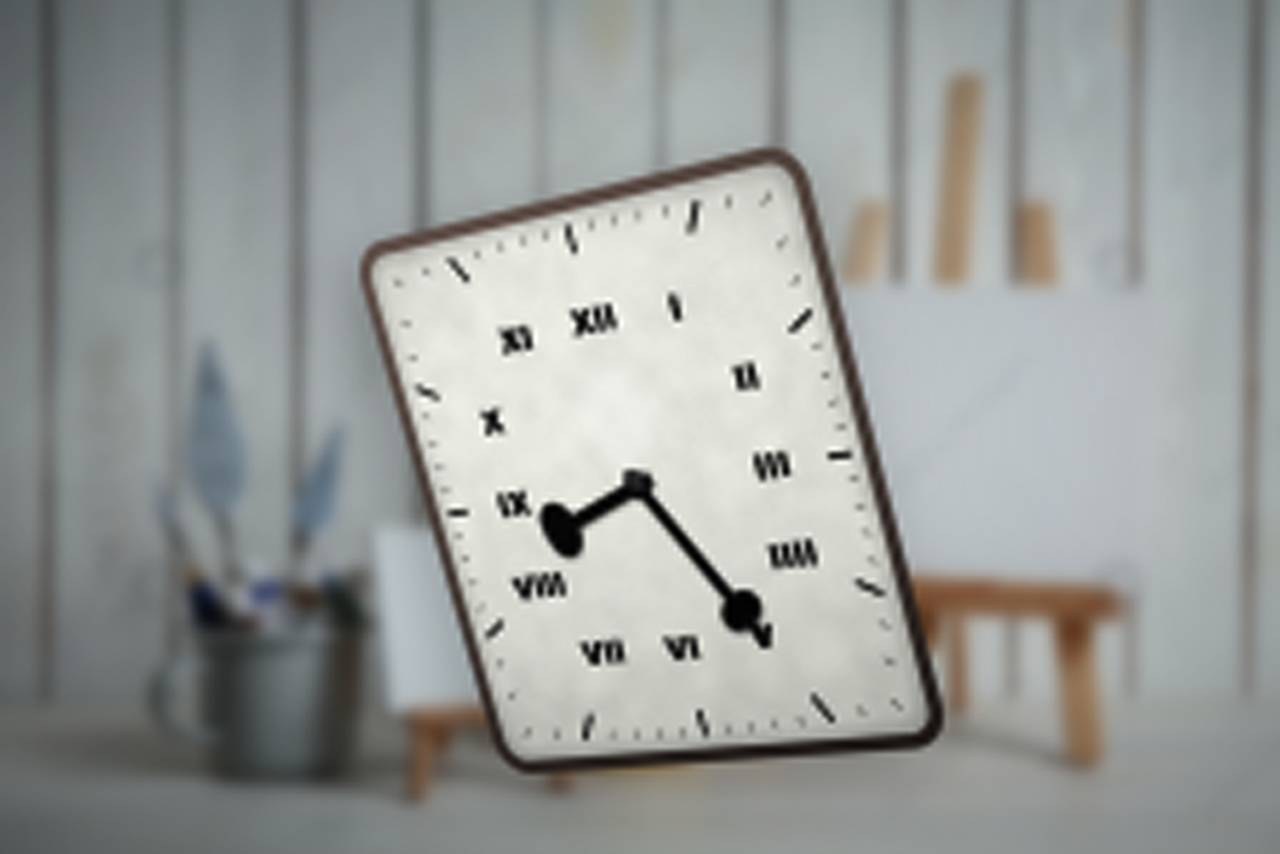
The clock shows 8:25
